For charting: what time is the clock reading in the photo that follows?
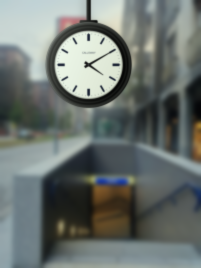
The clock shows 4:10
